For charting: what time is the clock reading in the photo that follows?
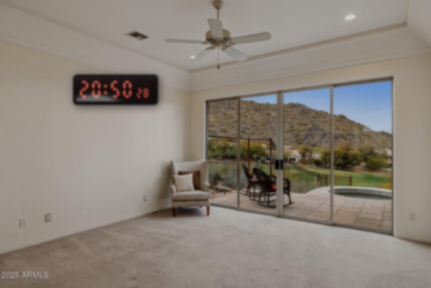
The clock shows 20:50
